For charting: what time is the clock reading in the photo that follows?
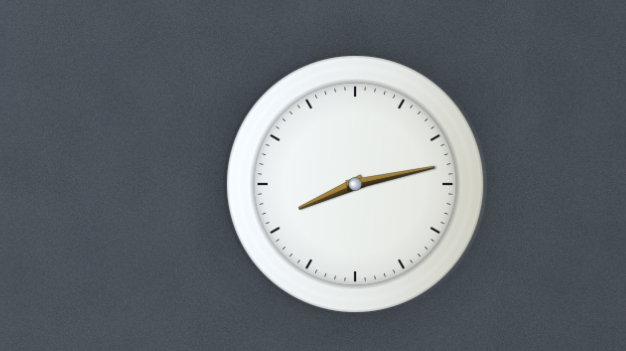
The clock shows 8:13
